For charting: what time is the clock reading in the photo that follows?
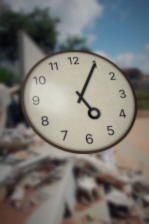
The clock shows 5:05
